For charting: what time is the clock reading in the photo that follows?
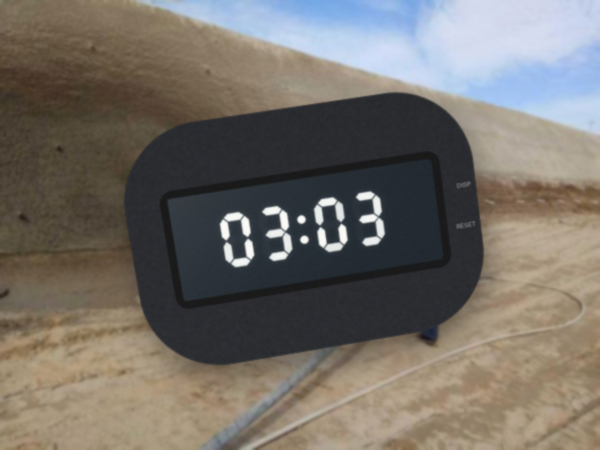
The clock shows 3:03
